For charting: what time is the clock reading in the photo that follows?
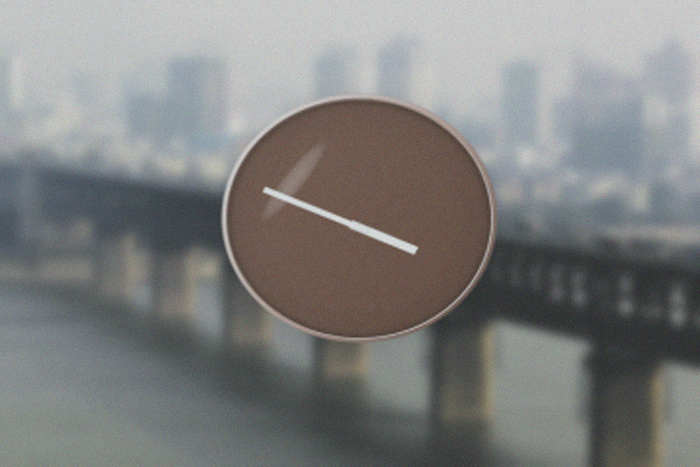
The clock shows 3:49
